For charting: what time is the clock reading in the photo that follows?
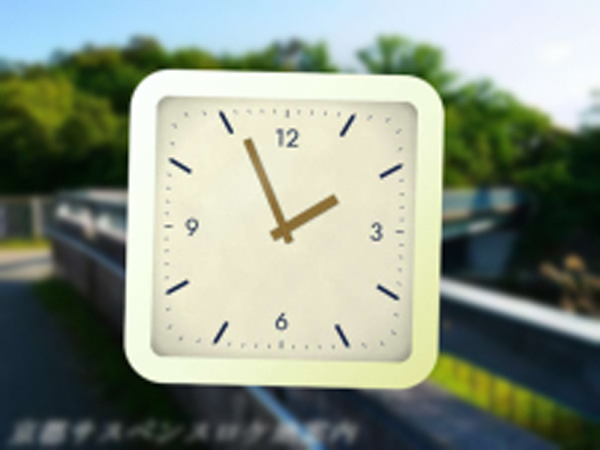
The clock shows 1:56
